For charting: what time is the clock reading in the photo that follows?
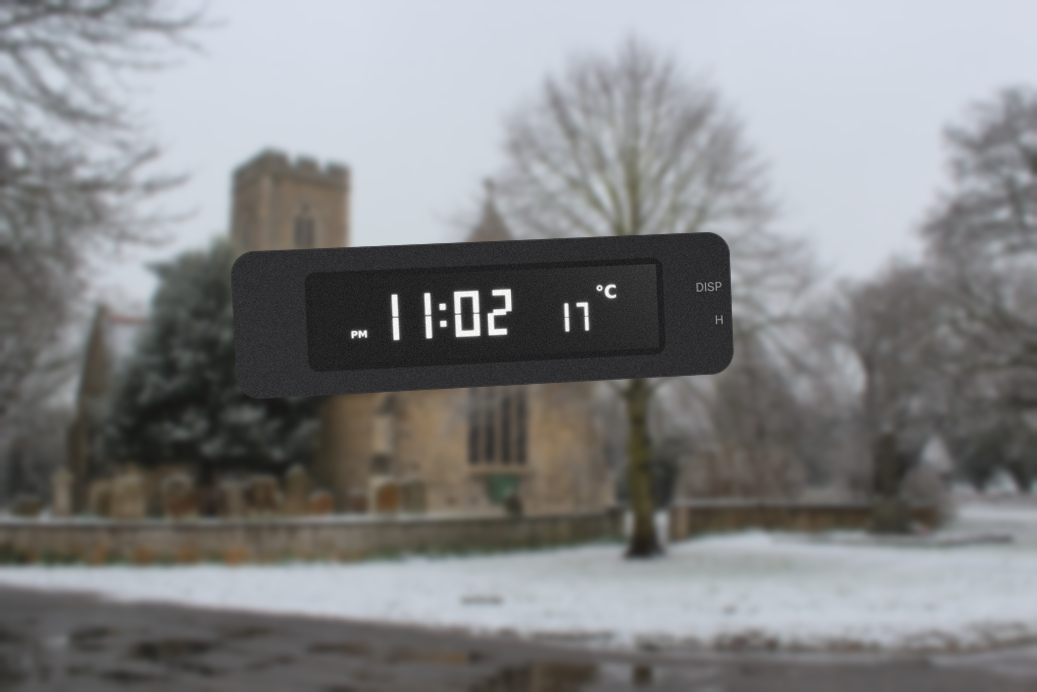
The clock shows 11:02
